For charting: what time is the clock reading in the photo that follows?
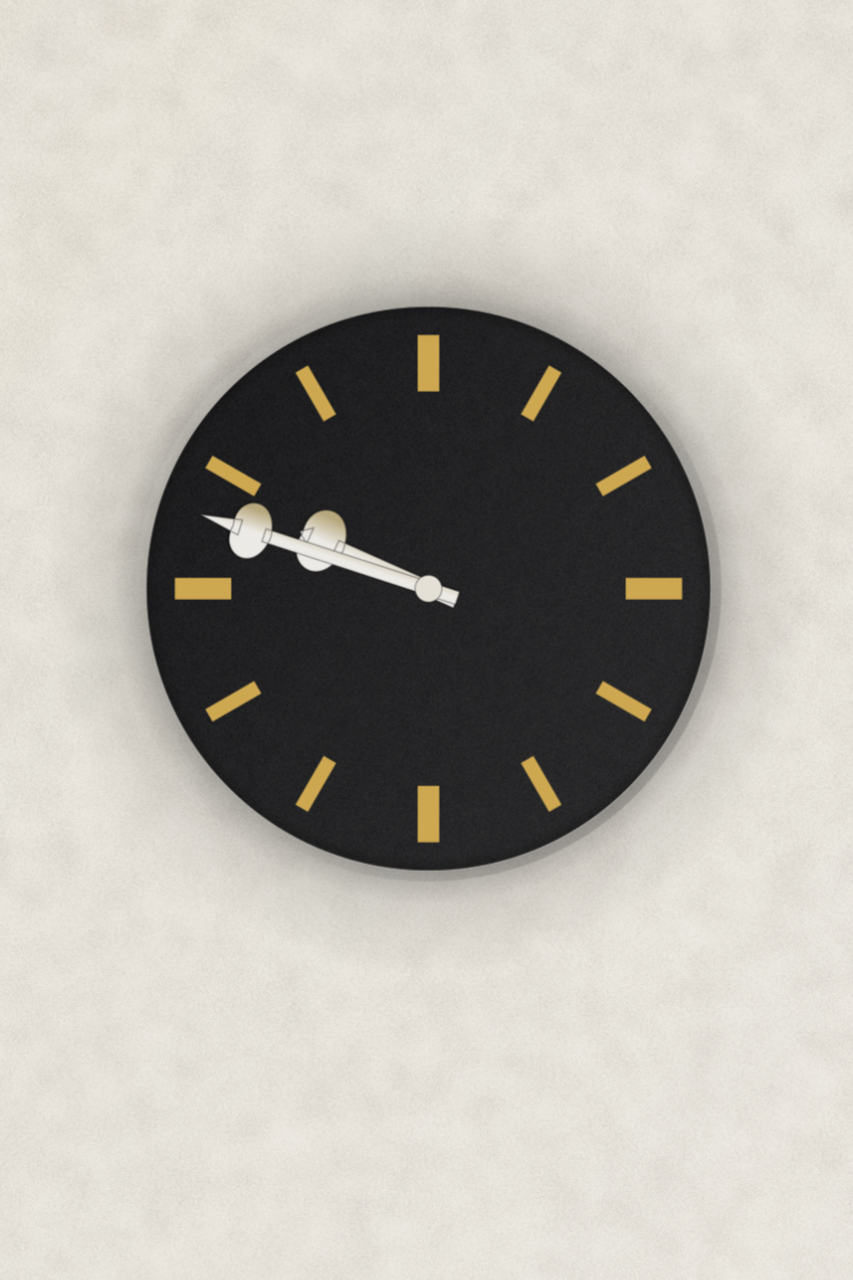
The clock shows 9:48
